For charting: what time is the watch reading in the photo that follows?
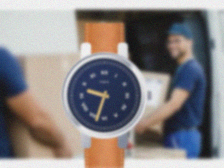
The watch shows 9:33
